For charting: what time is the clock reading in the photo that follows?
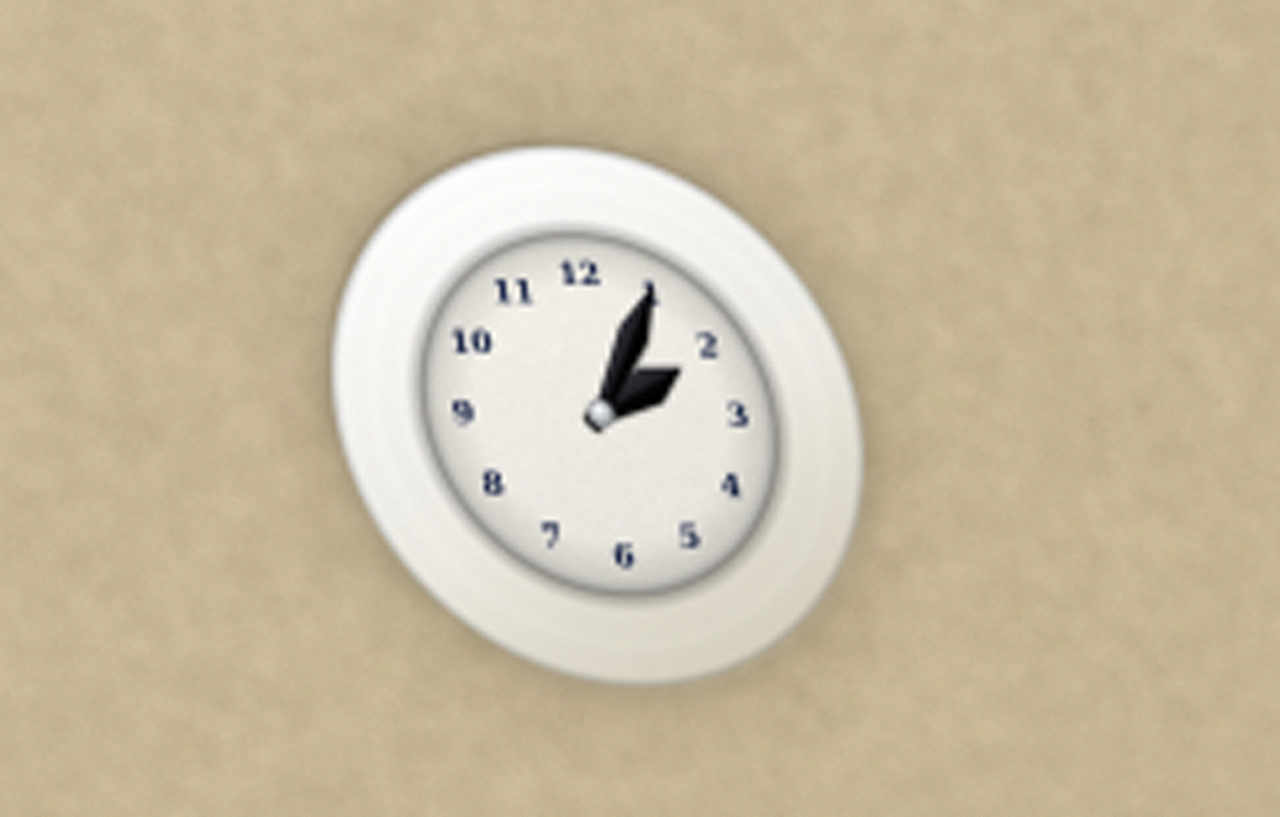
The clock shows 2:05
